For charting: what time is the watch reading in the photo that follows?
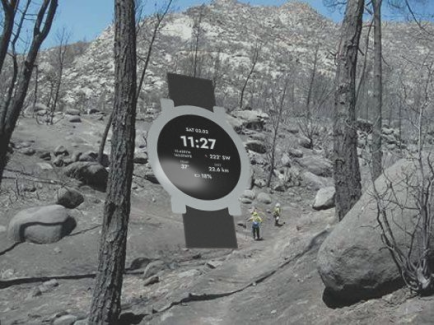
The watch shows 11:27
